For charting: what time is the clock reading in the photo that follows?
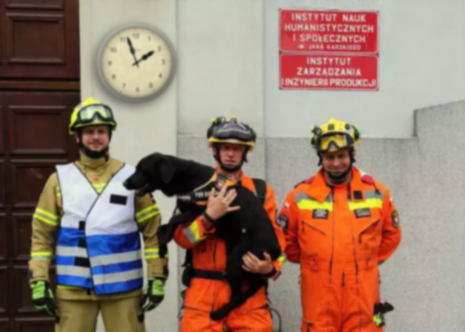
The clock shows 1:57
